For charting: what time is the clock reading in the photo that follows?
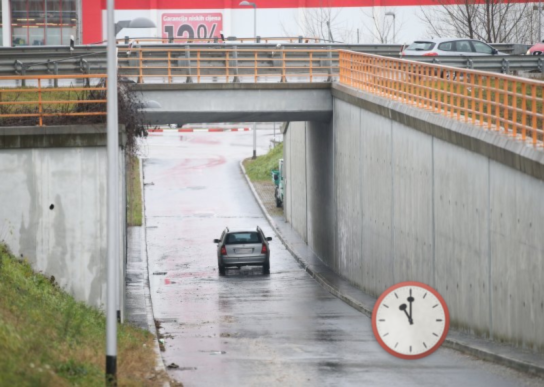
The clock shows 11:00
